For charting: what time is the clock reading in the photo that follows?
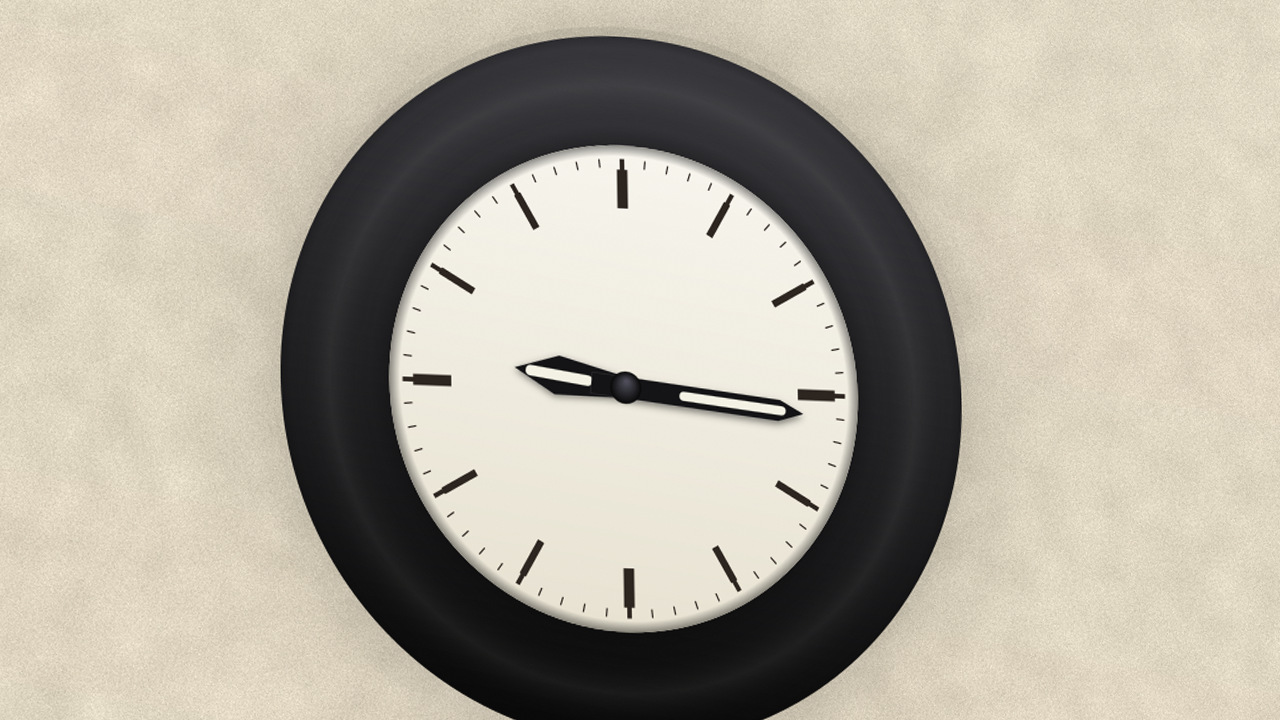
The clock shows 9:16
